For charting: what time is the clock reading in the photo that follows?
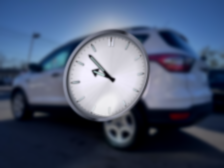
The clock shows 9:53
